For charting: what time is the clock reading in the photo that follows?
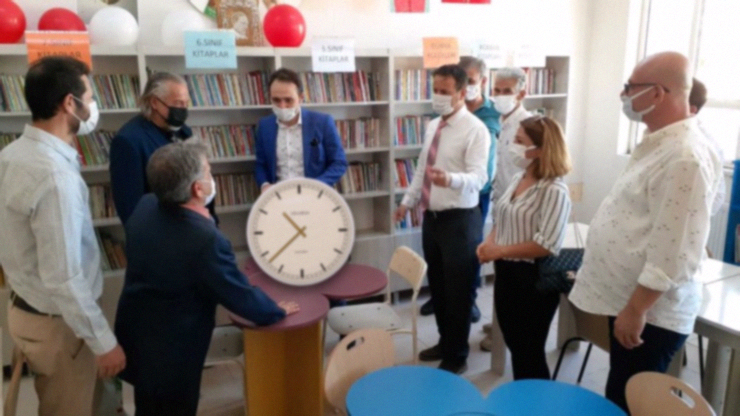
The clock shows 10:38
